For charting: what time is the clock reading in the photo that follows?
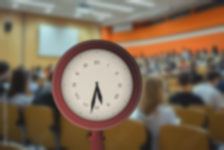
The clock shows 5:32
